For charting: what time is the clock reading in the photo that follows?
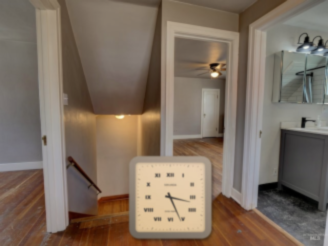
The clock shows 3:26
